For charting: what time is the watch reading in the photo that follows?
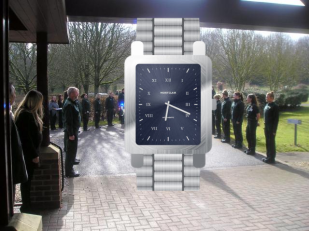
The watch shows 6:19
